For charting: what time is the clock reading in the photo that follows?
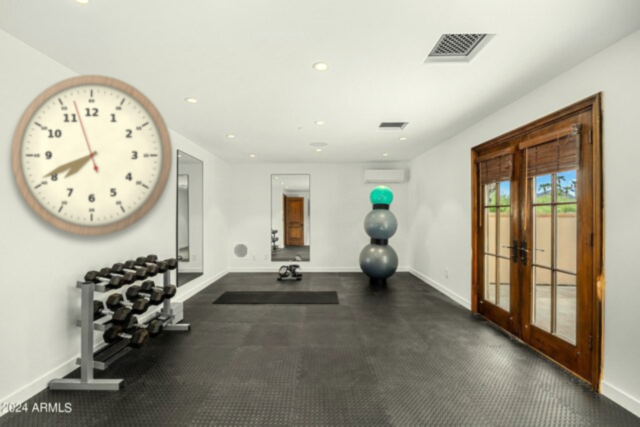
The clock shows 7:40:57
